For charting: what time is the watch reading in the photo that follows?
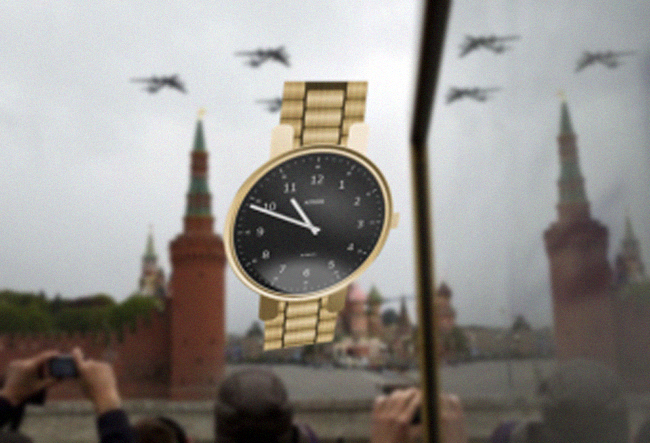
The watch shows 10:49
